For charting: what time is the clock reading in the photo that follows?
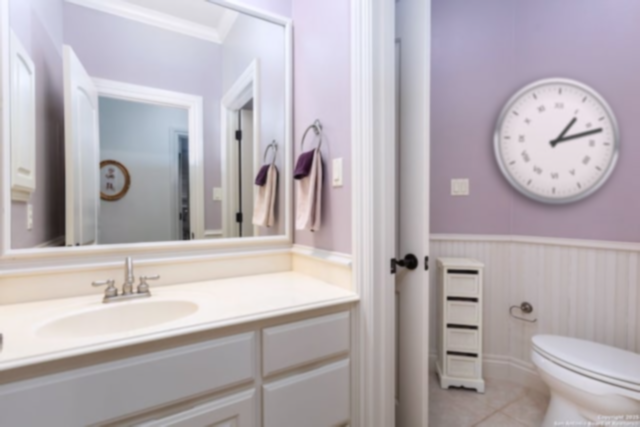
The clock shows 1:12
